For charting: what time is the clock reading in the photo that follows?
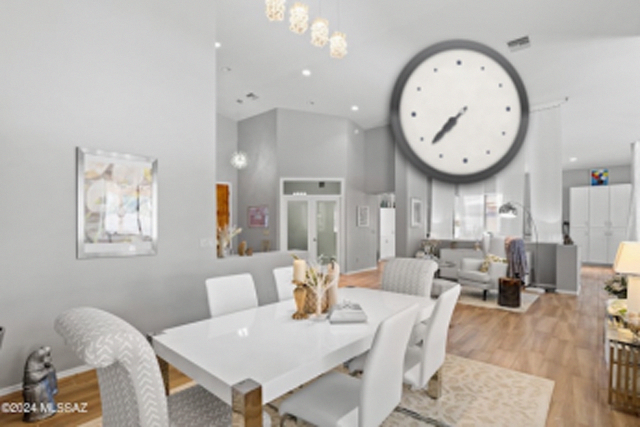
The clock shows 7:38
